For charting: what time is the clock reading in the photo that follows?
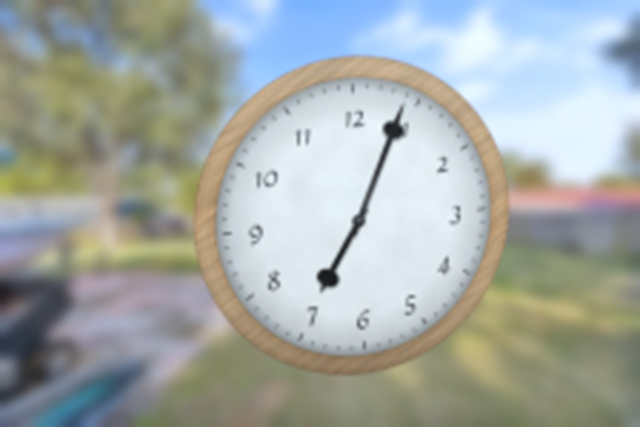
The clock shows 7:04
